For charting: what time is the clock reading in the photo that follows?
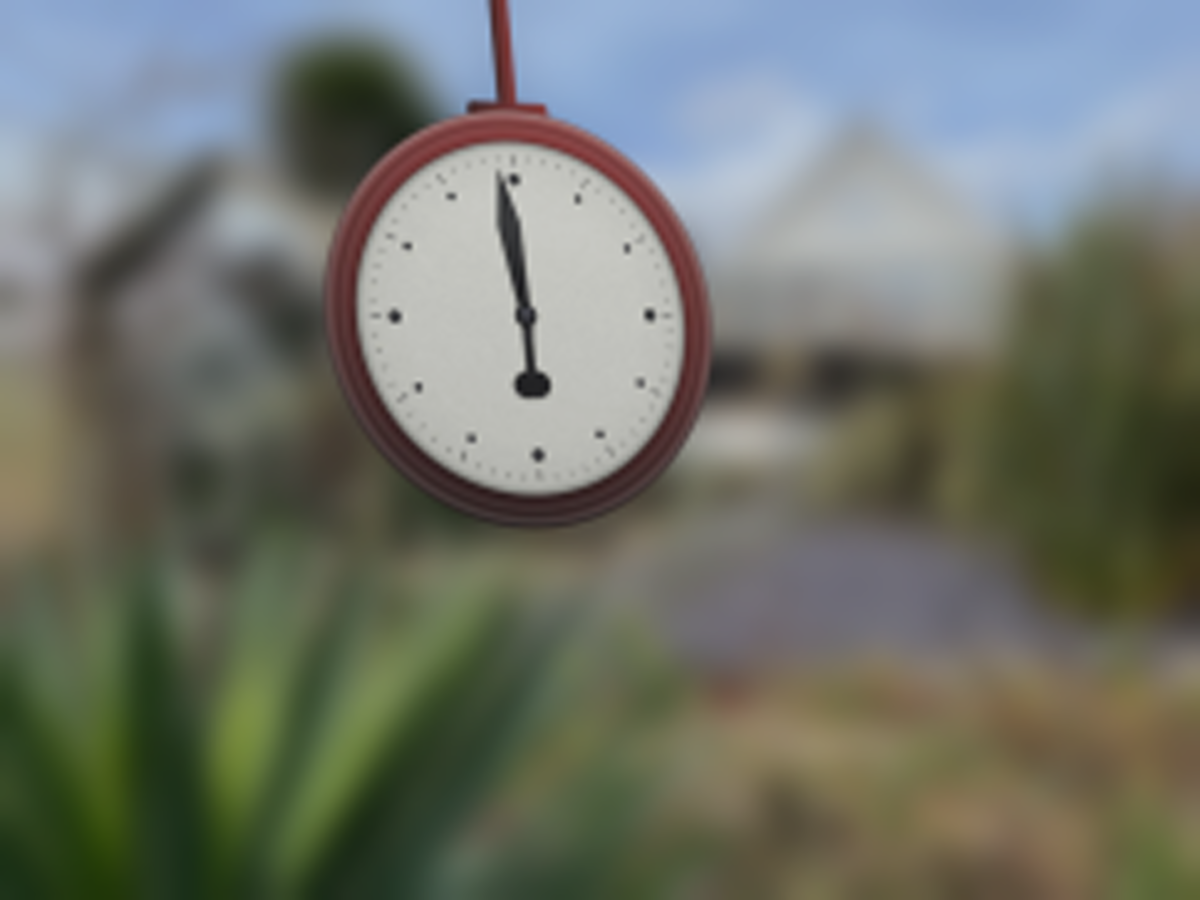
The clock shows 5:59
